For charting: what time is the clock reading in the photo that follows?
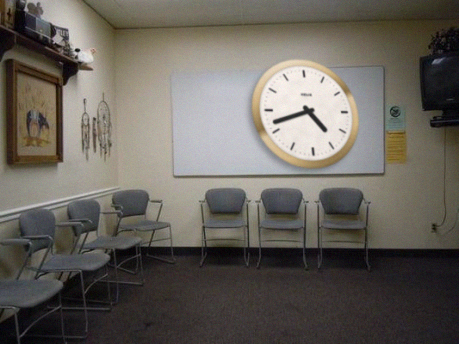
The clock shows 4:42
